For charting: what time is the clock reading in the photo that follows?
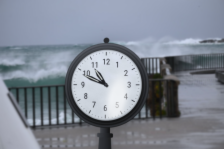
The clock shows 10:49
